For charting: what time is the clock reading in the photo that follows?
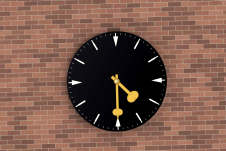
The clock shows 4:30
